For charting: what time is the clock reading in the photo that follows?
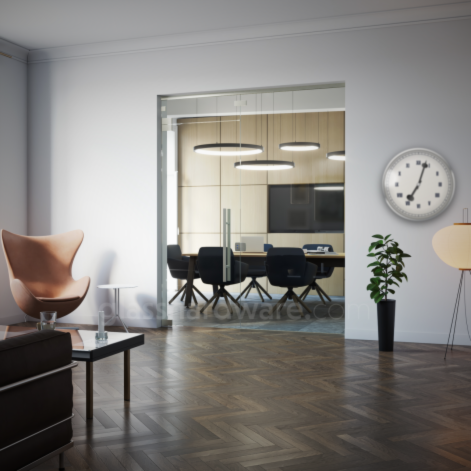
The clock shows 7:03
